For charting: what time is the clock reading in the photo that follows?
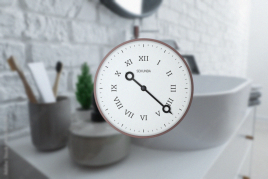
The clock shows 10:22
